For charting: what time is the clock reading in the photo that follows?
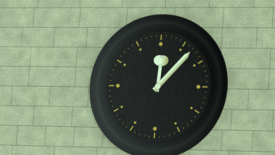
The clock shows 12:07
